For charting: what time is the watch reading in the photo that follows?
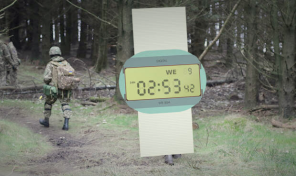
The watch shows 2:53:42
